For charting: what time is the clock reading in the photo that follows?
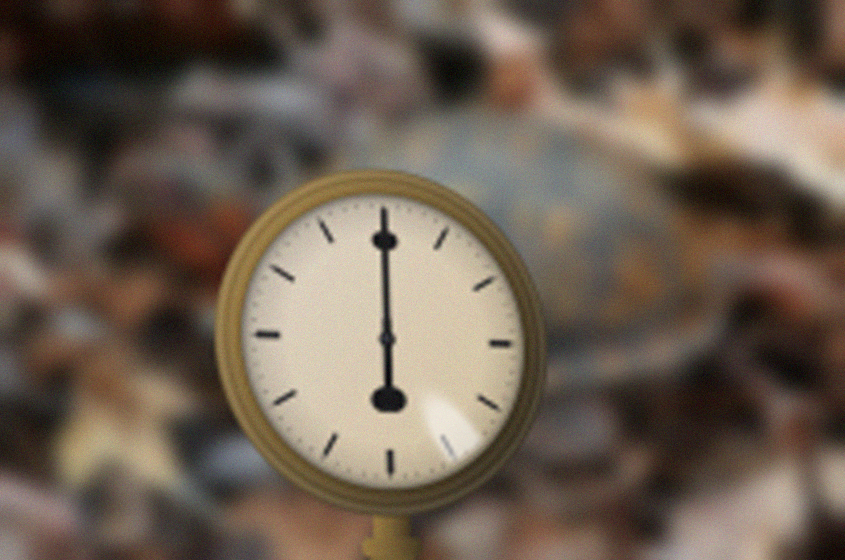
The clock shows 6:00
